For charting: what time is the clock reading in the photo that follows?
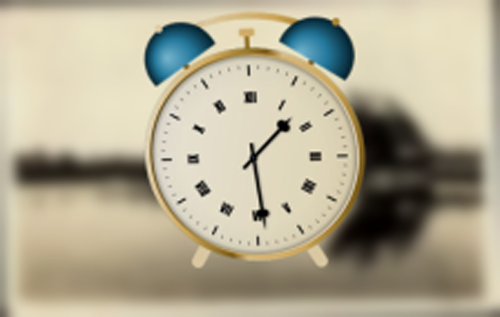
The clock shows 1:29
